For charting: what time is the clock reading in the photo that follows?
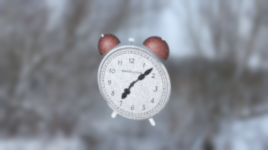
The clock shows 7:08
